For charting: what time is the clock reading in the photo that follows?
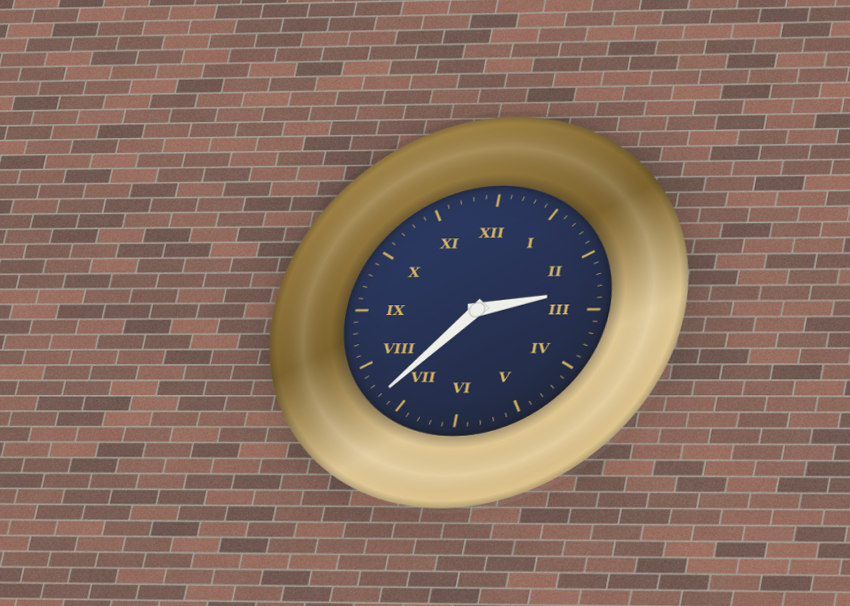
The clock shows 2:37
